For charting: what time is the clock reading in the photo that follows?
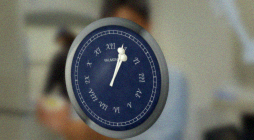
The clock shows 1:04
